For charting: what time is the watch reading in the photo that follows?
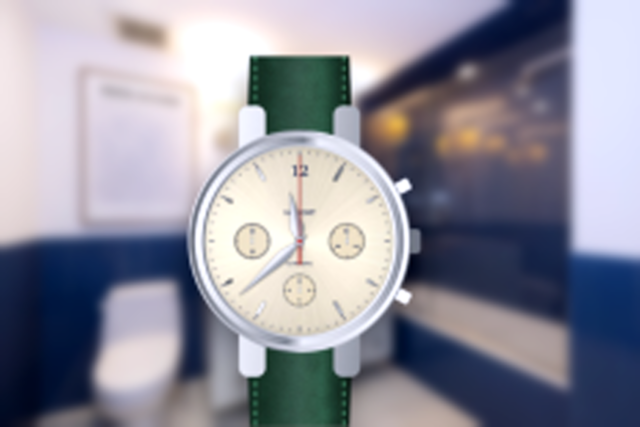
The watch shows 11:38
